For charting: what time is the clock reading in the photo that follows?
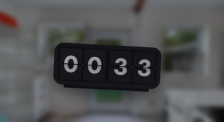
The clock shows 0:33
